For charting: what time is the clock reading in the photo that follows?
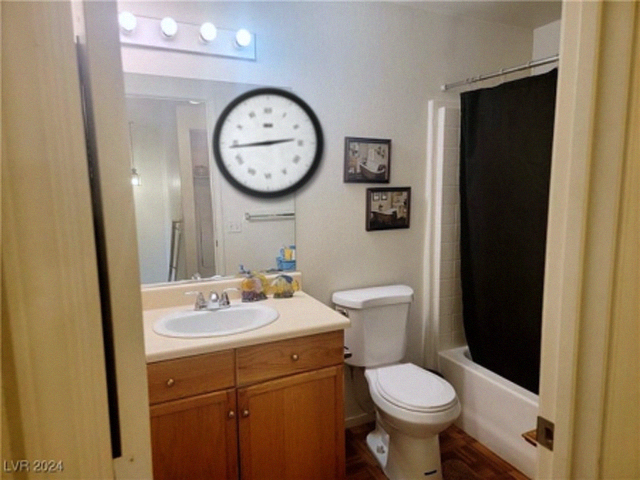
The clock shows 2:44
